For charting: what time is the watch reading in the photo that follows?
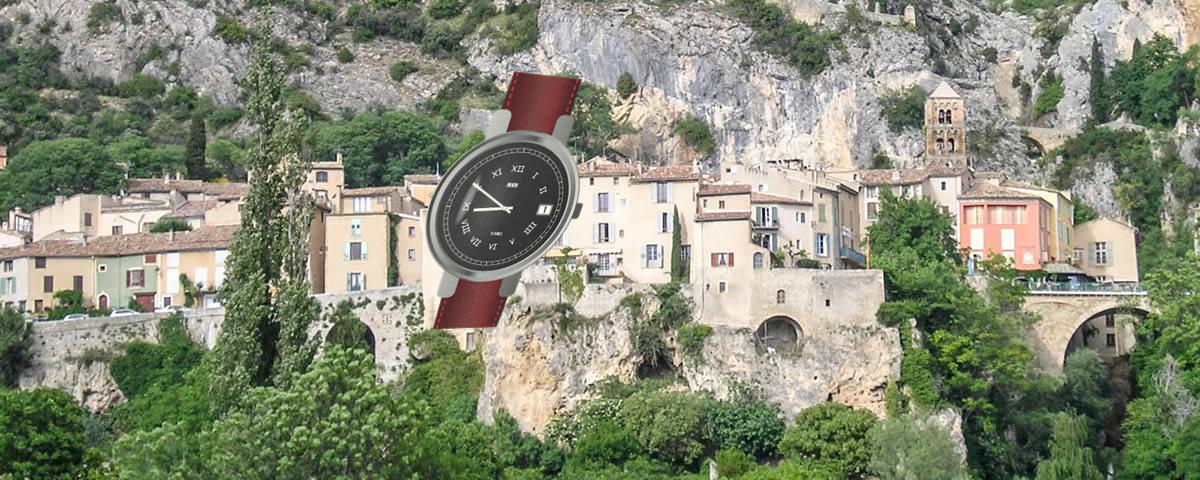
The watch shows 8:50
